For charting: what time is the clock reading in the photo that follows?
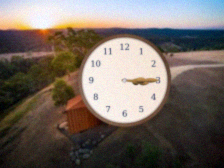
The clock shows 3:15
